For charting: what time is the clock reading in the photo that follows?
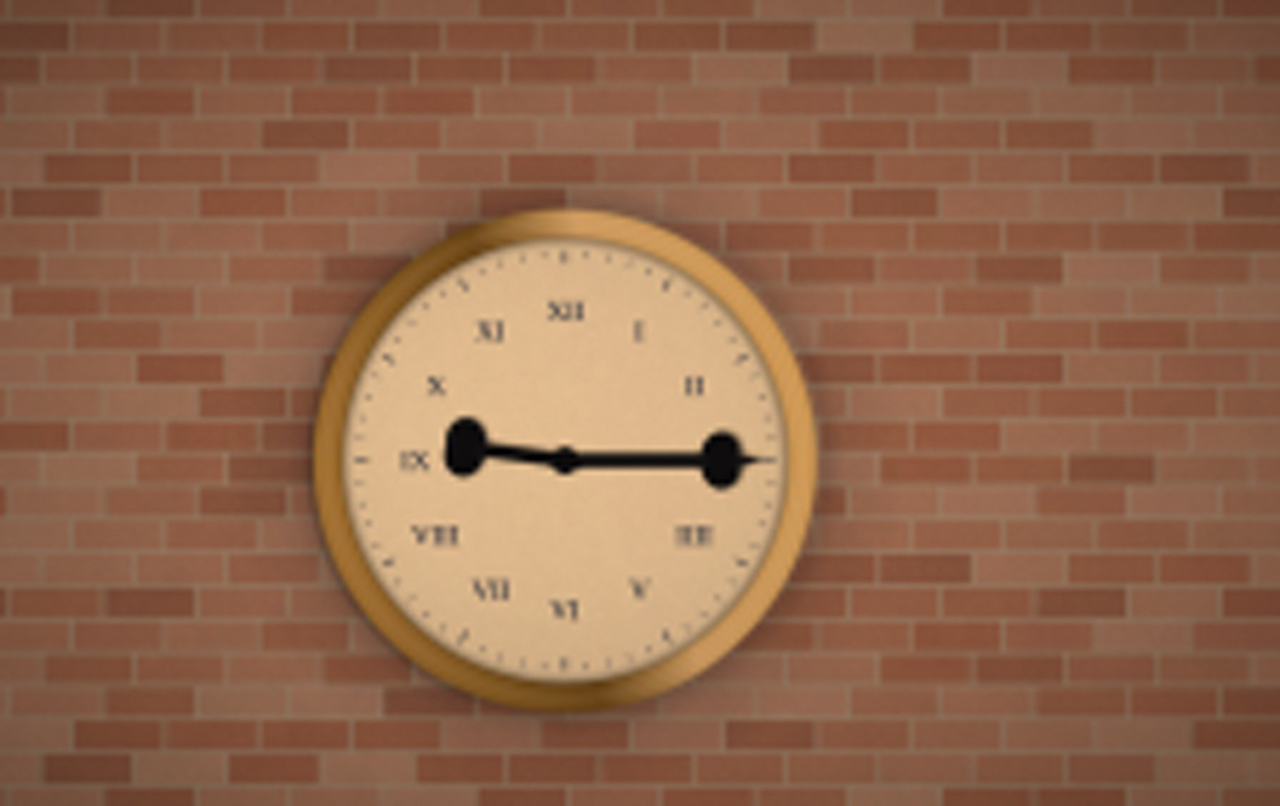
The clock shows 9:15
